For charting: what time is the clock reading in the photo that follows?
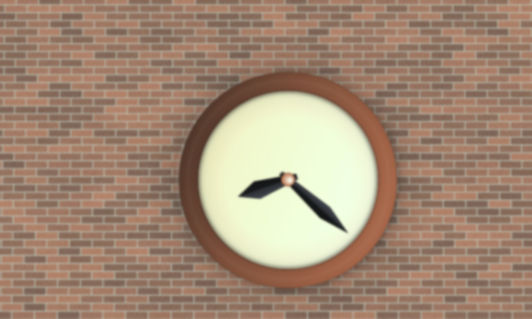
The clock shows 8:22
